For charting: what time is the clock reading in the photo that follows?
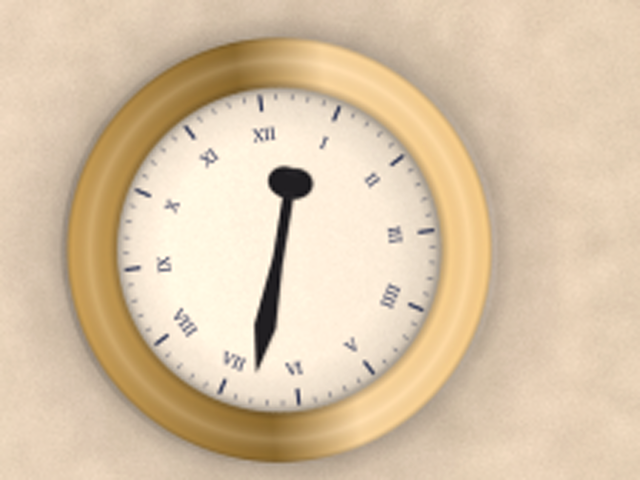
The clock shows 12:33
